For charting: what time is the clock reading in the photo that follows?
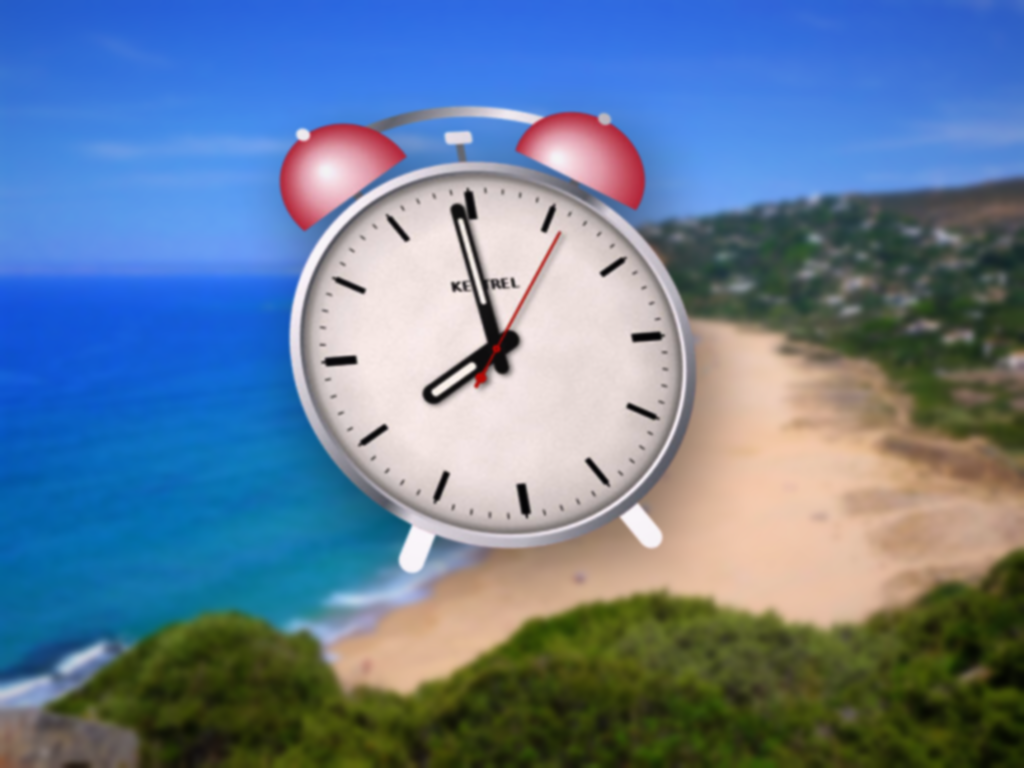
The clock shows 7:59:06
